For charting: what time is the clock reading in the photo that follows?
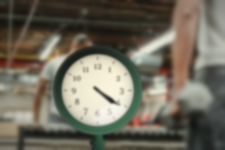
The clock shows 4:21
